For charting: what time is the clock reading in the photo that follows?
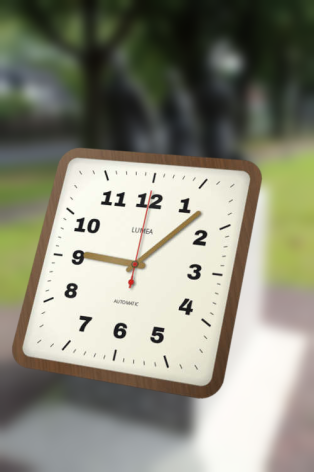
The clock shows 9:07:00
